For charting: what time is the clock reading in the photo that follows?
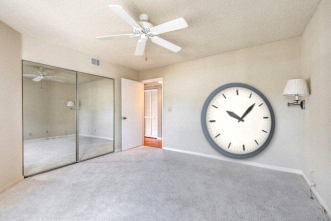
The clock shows 10:08
